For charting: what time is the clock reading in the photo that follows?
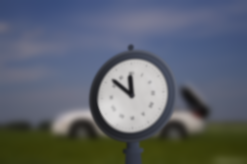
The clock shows 11:52
